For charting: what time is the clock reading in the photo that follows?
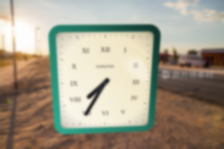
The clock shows 7:35
